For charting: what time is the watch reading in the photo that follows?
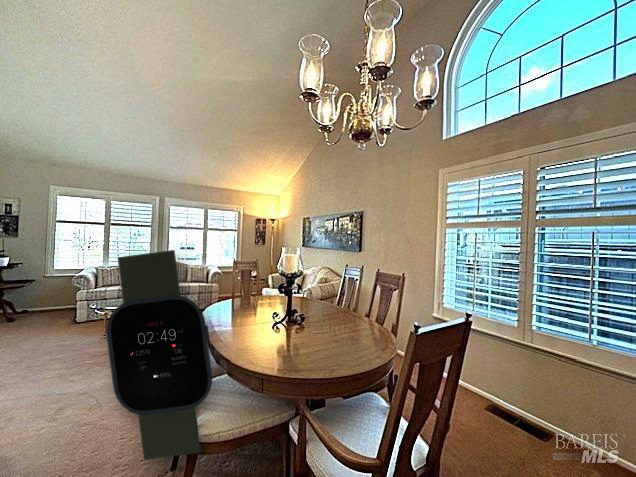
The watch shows 2:49
